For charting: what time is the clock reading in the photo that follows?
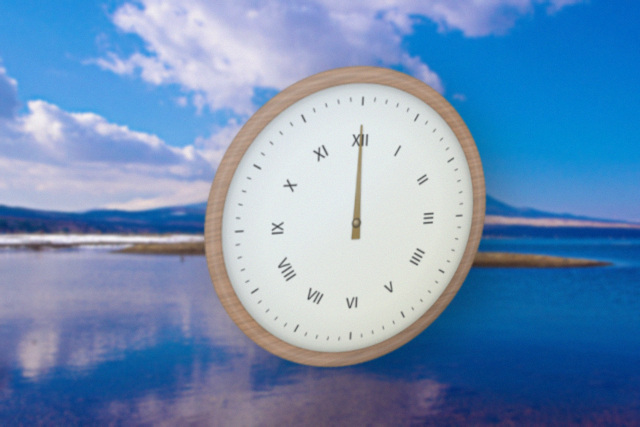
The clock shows 12:00
